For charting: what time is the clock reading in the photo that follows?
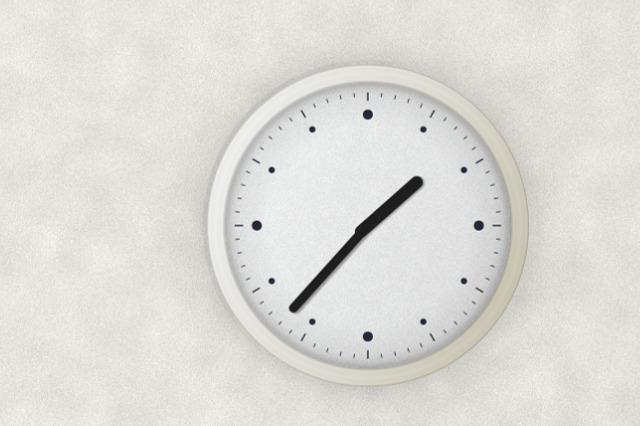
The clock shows 1:37
